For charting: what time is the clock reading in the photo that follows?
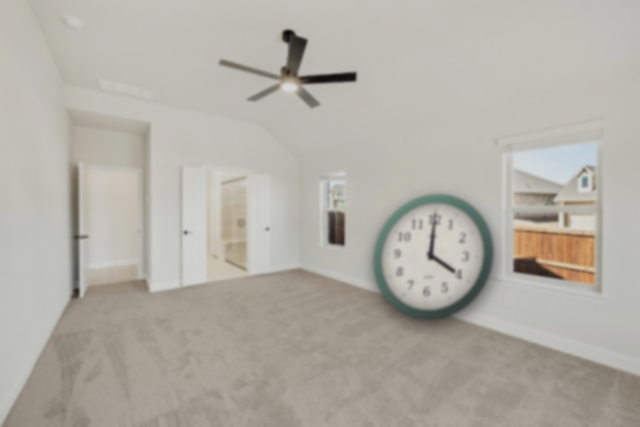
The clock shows 4:00
